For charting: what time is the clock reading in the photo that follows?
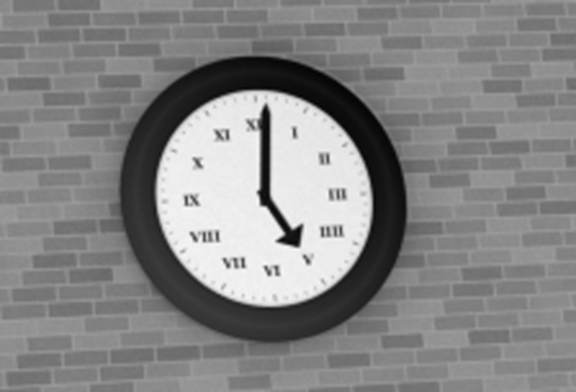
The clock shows 5:01
